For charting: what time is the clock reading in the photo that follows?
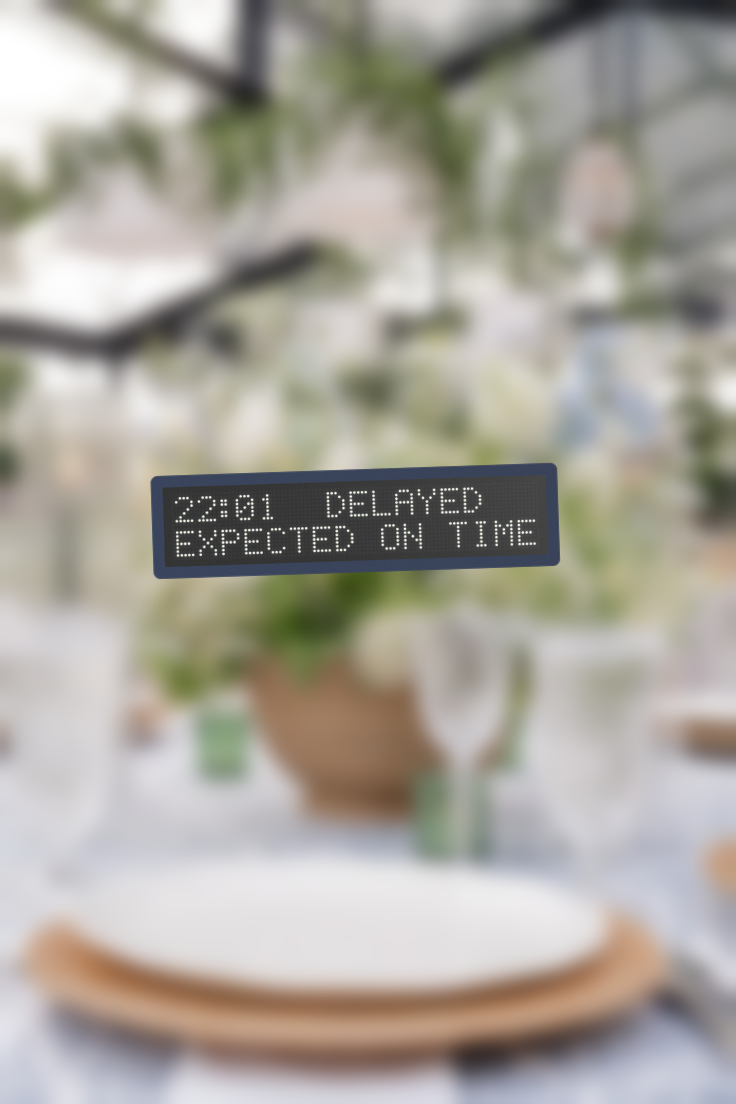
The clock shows 22:01
